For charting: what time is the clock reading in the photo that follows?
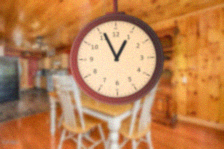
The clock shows 12:56
